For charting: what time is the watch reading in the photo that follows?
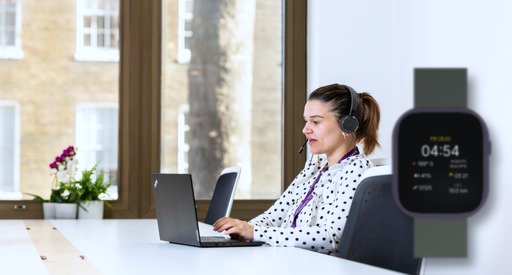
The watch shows 4:54
